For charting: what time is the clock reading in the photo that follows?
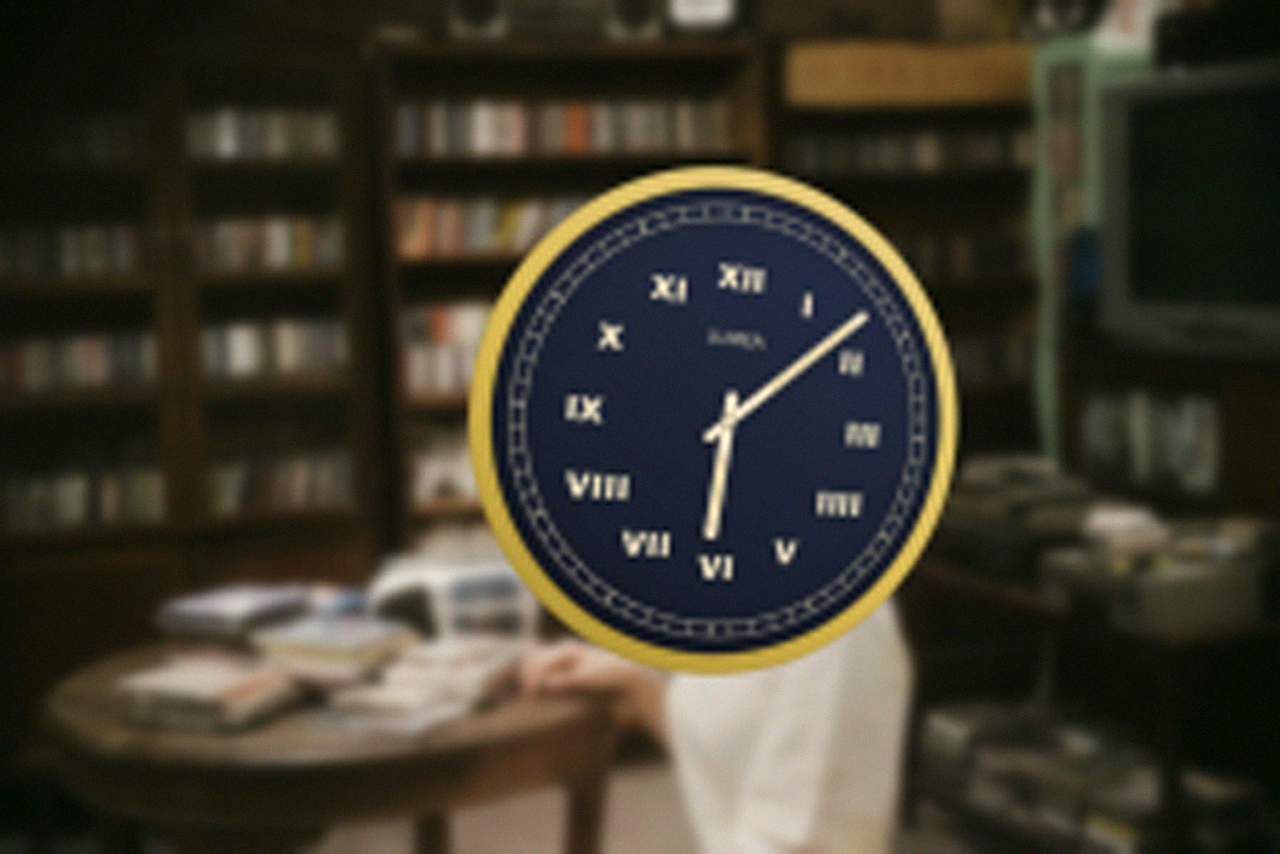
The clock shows 6:08
